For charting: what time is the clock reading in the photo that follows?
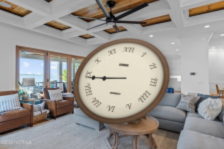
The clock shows 8:44
